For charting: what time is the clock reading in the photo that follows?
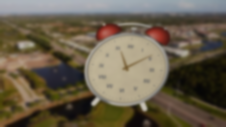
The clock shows 11:09
